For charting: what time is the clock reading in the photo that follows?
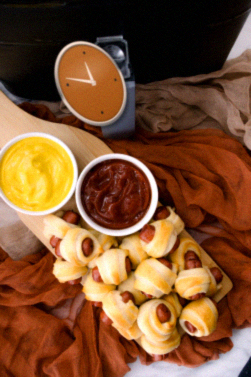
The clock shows 11:47
